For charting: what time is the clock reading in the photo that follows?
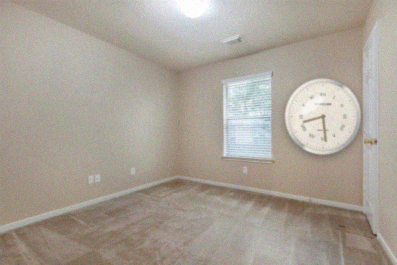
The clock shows 8:29
